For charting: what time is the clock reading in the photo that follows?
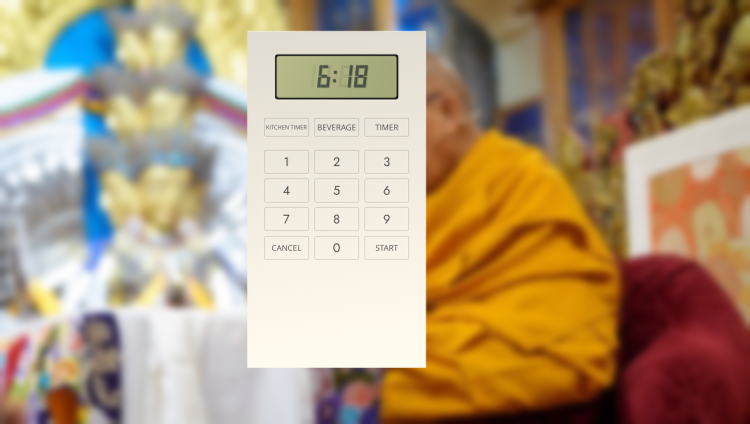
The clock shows 6:18
